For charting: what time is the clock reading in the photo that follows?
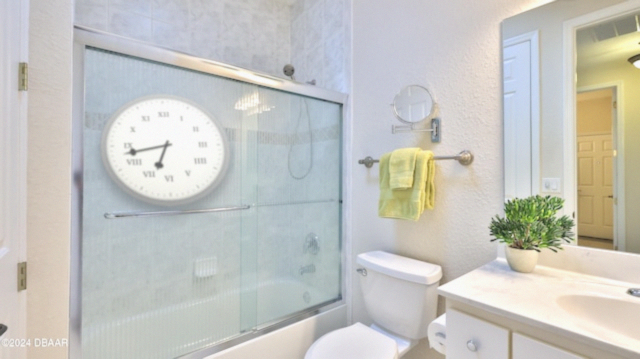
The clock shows 6:43
